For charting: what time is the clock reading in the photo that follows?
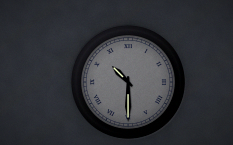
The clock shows 10:30
